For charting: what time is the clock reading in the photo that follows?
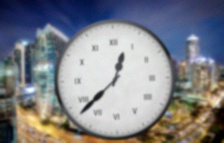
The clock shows 12:38
